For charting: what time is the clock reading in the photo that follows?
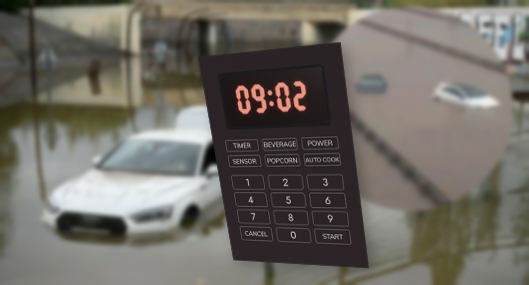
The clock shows 9:02
